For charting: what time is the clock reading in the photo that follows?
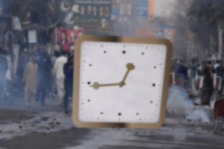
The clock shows 12:44
